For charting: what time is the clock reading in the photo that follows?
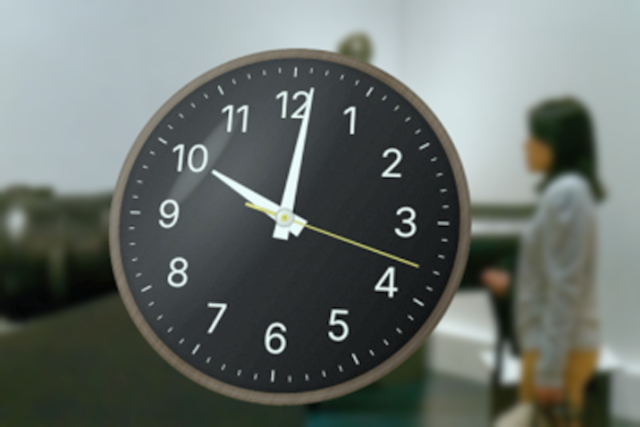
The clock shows 10:01:18
